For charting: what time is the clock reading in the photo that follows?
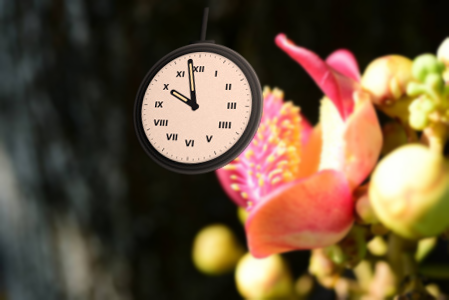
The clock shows 9:58
